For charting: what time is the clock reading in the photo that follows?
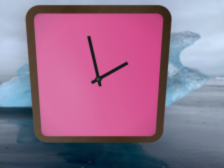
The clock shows 1:58
